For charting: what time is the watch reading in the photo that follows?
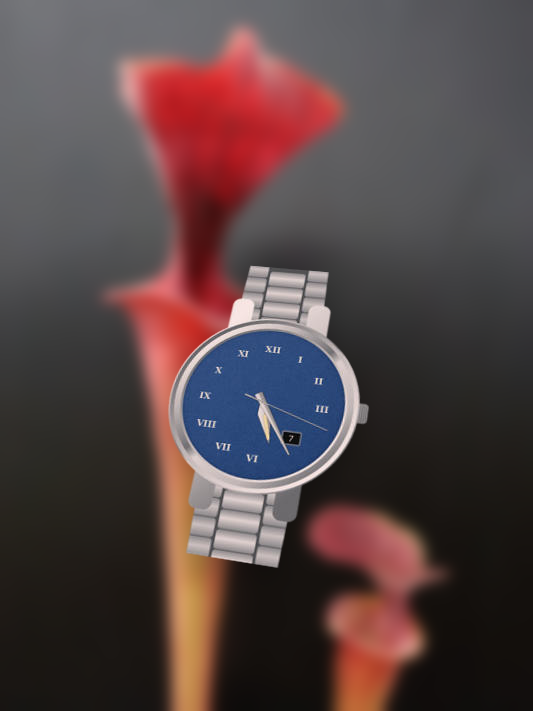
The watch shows 5:24:18
